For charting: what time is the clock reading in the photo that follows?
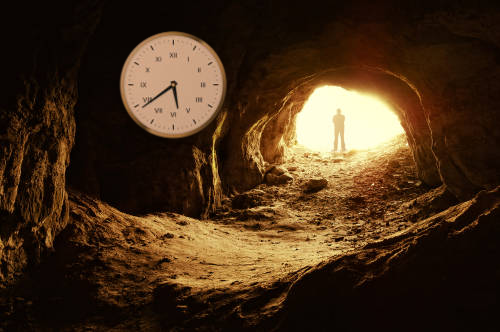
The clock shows 5:39
